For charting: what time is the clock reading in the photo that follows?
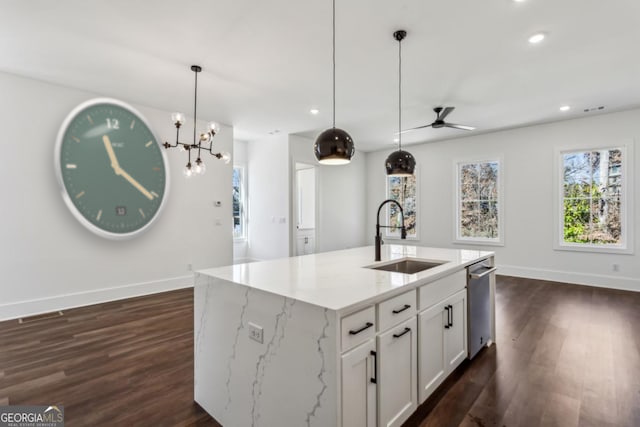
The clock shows 11:21
